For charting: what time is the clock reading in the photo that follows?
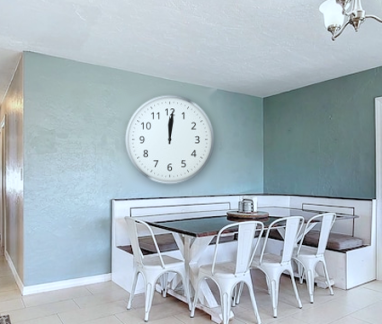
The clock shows 12:01
